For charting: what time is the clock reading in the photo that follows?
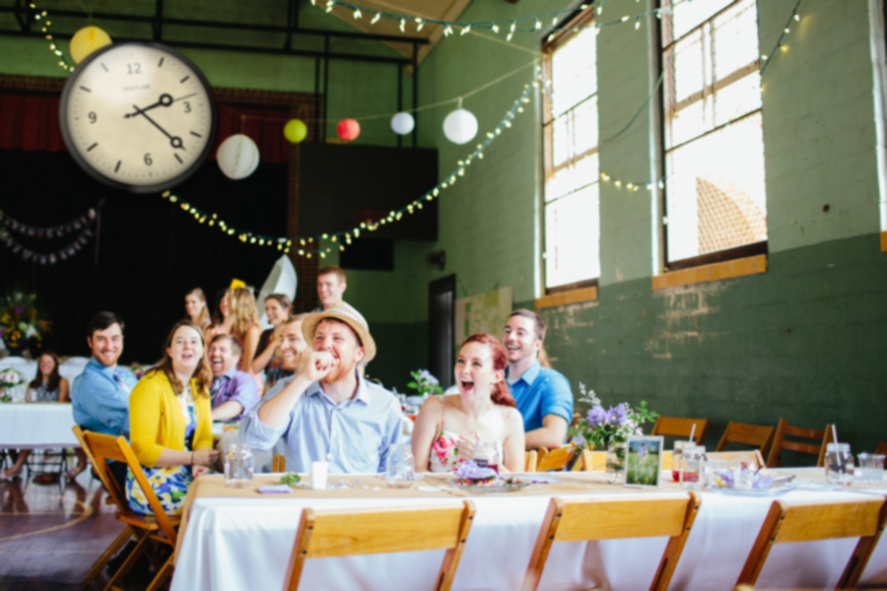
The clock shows 2:23:13
